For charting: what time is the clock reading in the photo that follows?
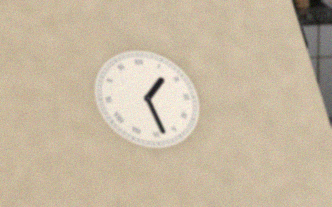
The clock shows 1:28
